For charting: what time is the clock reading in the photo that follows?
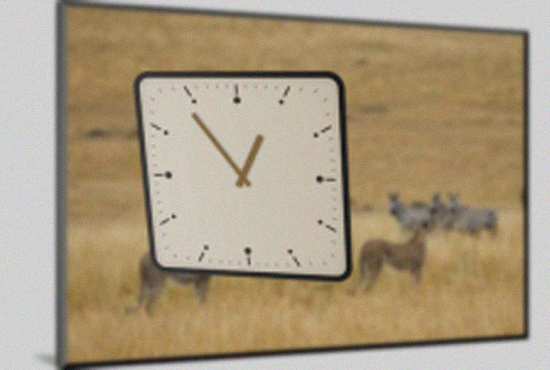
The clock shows 12:54
